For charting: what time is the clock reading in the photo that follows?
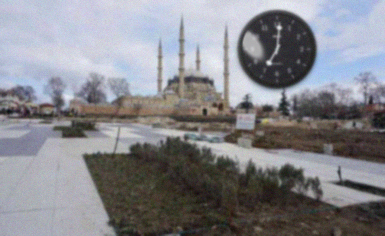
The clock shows 7:01
